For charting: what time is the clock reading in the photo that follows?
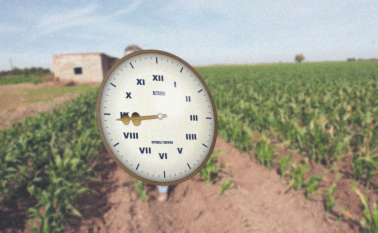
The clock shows 8:44
